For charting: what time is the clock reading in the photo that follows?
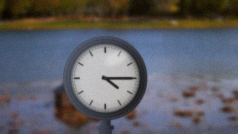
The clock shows 4:15
